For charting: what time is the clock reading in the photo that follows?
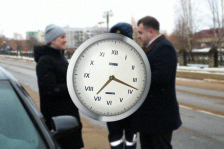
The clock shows 7:18
